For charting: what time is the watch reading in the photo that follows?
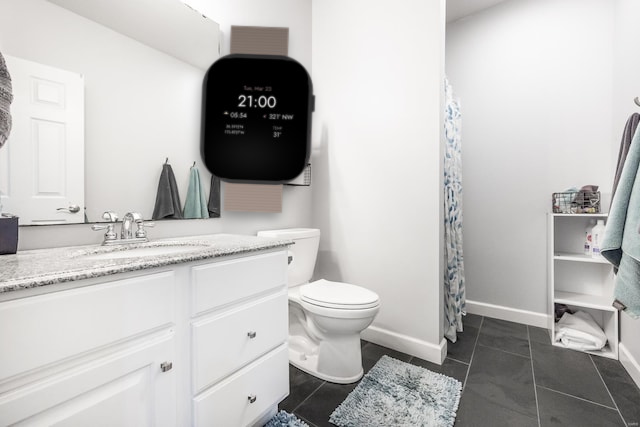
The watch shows 21:00
